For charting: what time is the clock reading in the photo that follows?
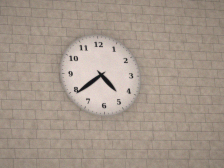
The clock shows 4:39
